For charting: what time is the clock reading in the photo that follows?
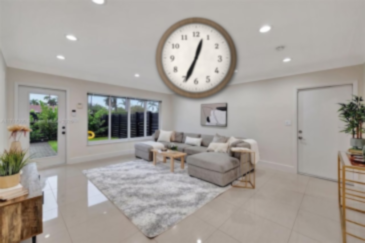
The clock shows 12:34
